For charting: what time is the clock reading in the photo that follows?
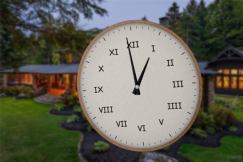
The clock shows 12:59
